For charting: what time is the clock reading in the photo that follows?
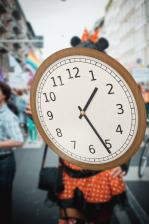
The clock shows 1:26
